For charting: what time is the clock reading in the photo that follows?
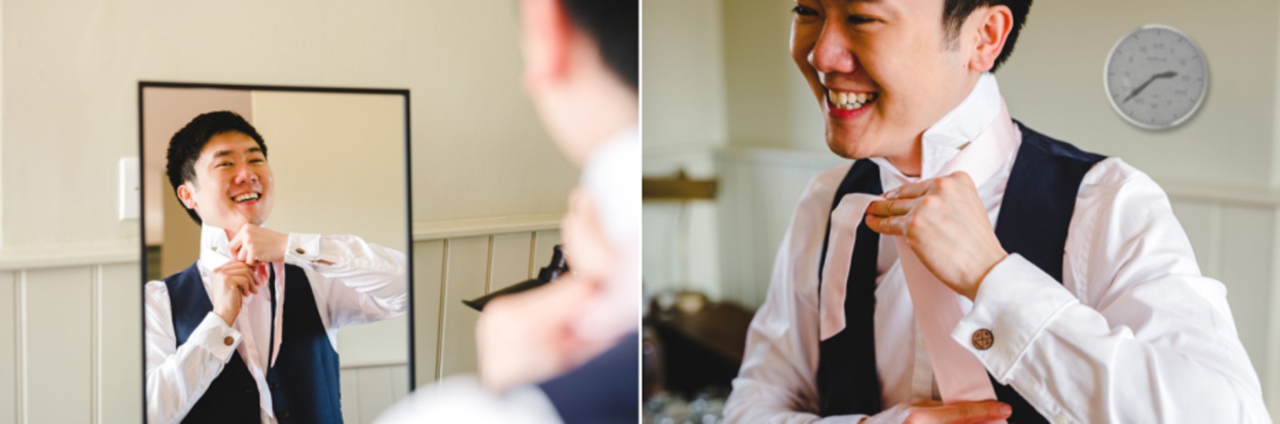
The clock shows 2:38
